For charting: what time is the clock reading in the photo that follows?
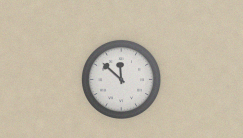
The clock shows 11:52
